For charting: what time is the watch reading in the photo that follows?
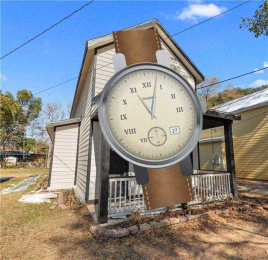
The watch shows 11:03
